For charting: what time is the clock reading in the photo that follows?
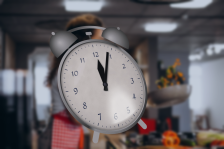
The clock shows 12:04
